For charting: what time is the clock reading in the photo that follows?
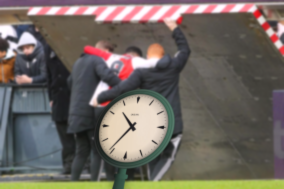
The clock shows 10:36
